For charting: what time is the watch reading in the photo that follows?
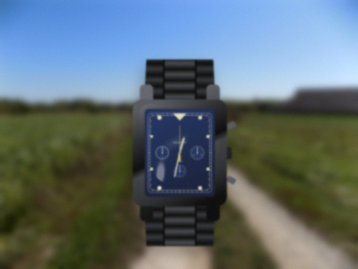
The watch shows 12:32
